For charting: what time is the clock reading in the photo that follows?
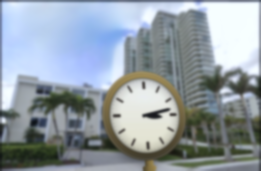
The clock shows 3:13
